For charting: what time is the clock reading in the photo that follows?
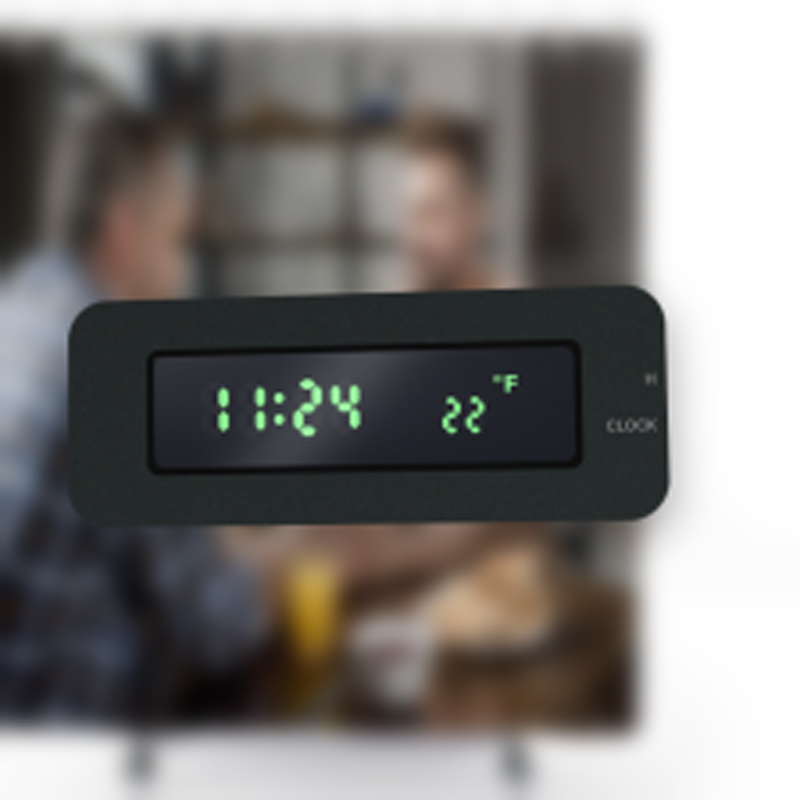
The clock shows 11:24
